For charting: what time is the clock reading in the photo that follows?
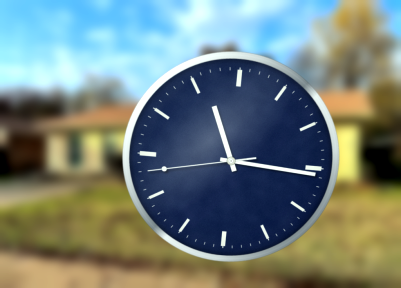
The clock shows 11:15:43
